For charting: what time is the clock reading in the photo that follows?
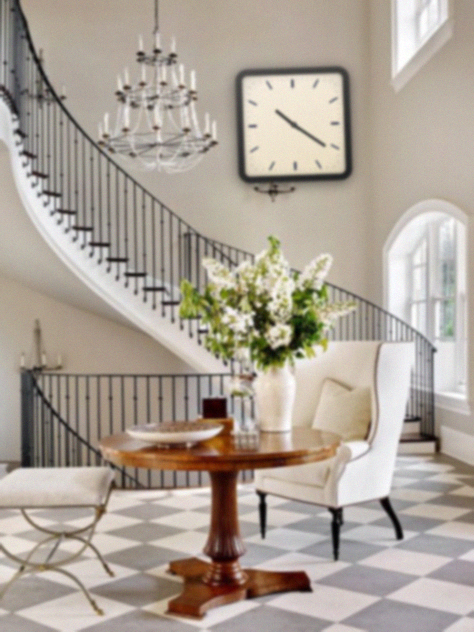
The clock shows 10:21
